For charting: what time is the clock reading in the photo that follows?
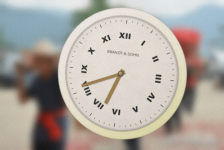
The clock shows 6:41
